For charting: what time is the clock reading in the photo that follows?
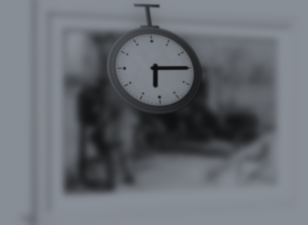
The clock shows 6:15
